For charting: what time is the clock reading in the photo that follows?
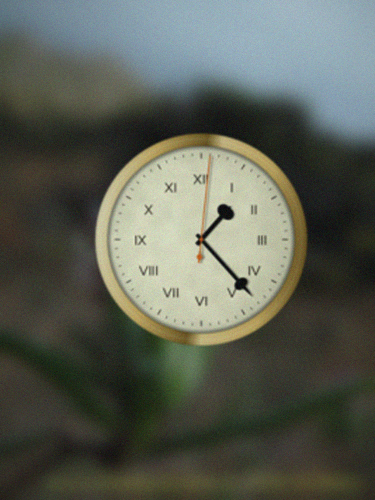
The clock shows 1:23:01
